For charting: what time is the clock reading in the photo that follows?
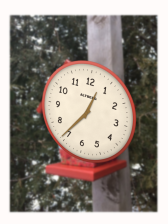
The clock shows 12:36
